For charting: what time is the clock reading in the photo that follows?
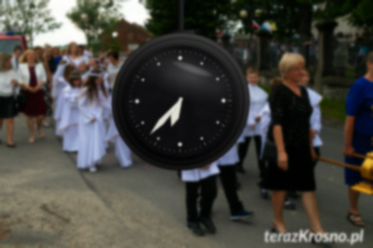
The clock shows 6:37
